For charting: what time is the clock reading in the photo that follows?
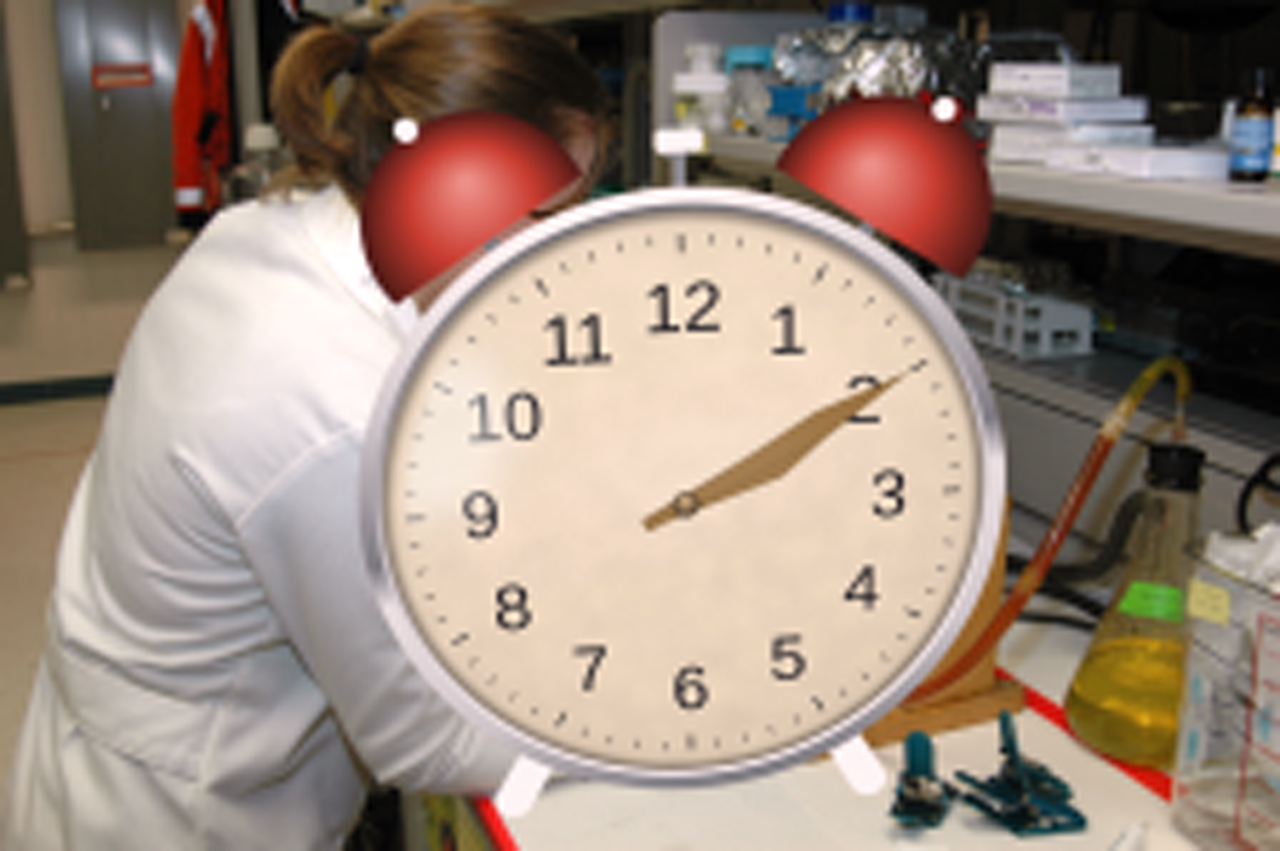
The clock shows 2:10
